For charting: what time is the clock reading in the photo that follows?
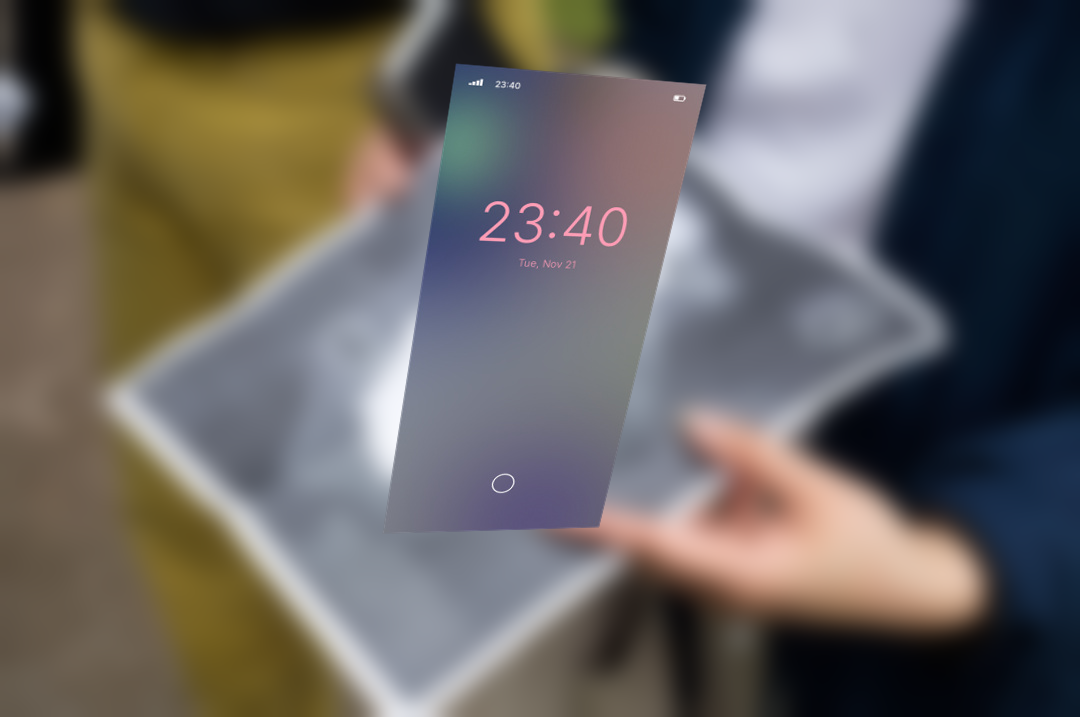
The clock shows 23:40
